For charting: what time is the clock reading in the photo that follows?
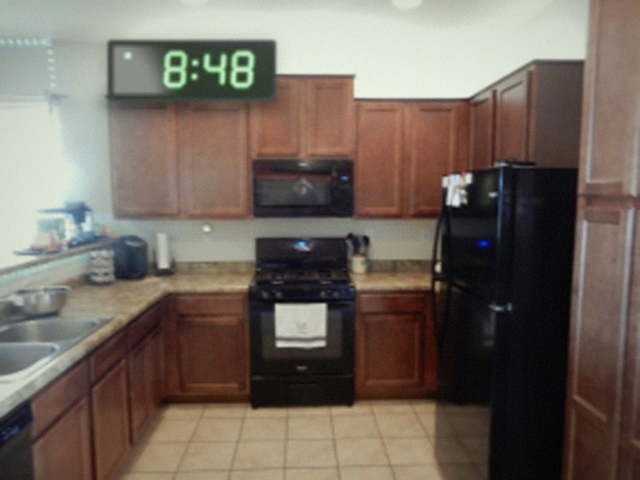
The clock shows 8:48
